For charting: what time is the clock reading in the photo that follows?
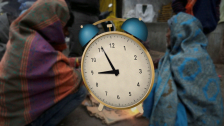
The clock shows 8:56
